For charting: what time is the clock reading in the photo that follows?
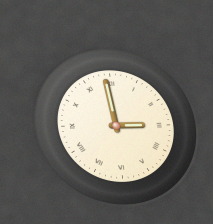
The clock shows 2:59
